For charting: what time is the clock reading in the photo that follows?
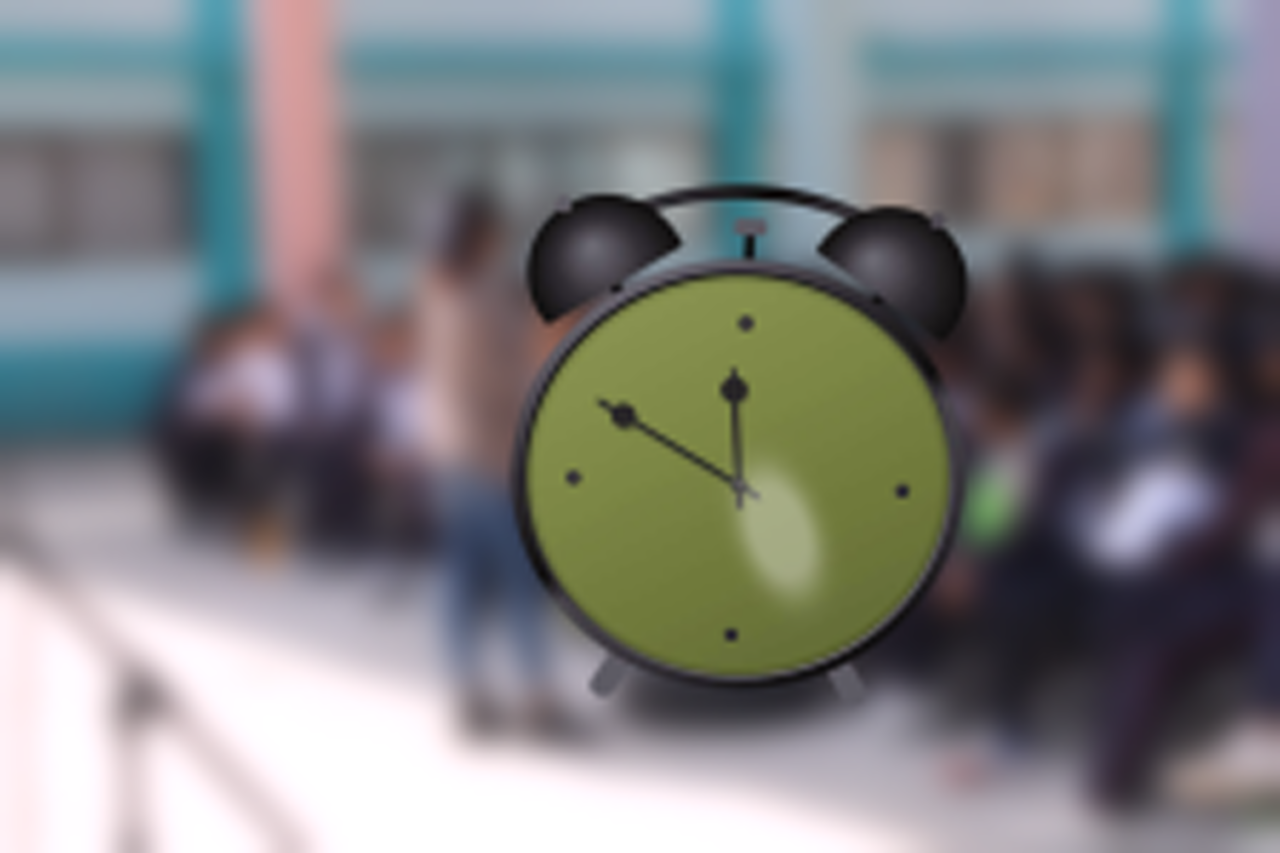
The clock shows 11:50
